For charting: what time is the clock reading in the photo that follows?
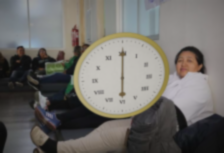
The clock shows 6:00
